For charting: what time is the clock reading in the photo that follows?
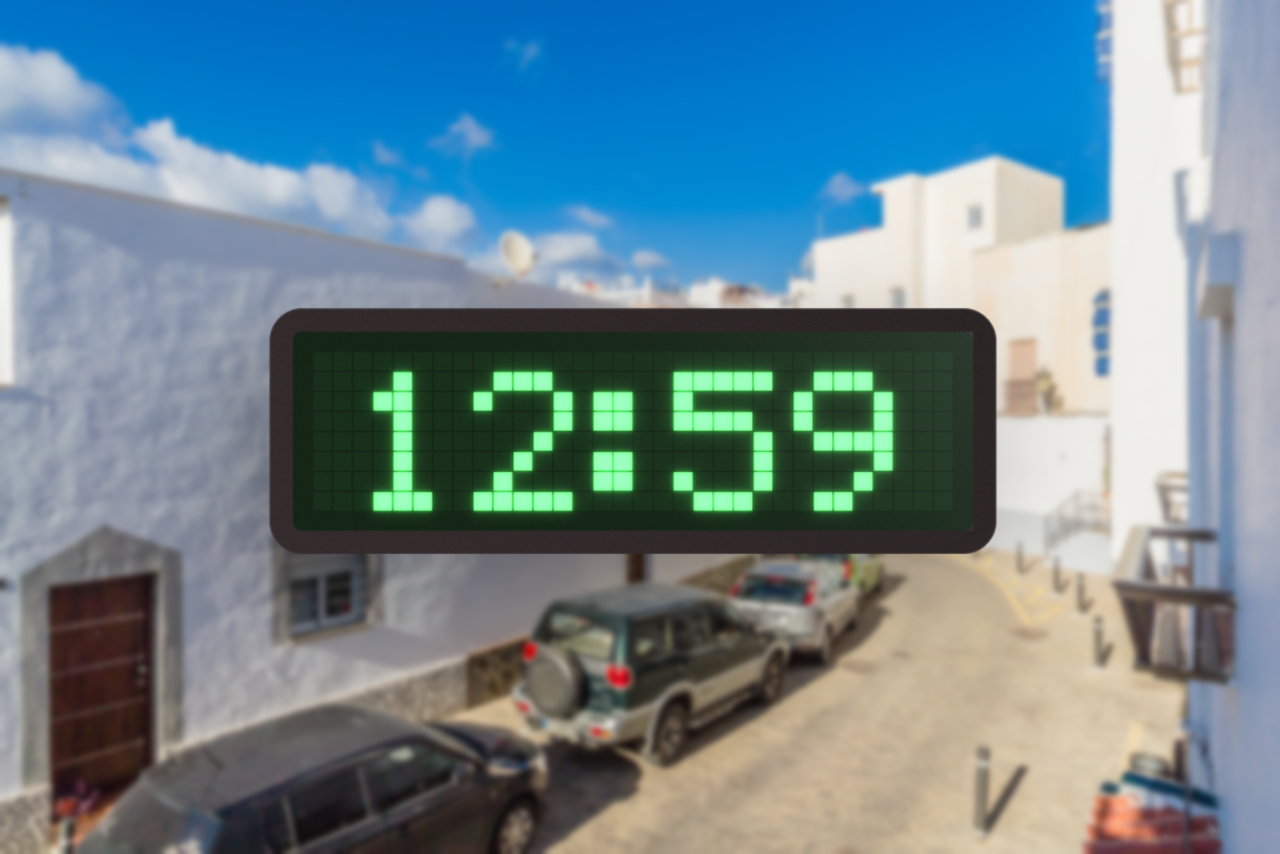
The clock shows 12:59
